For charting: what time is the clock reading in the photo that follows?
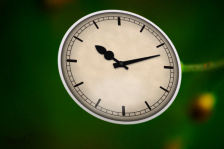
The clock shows 10:12
